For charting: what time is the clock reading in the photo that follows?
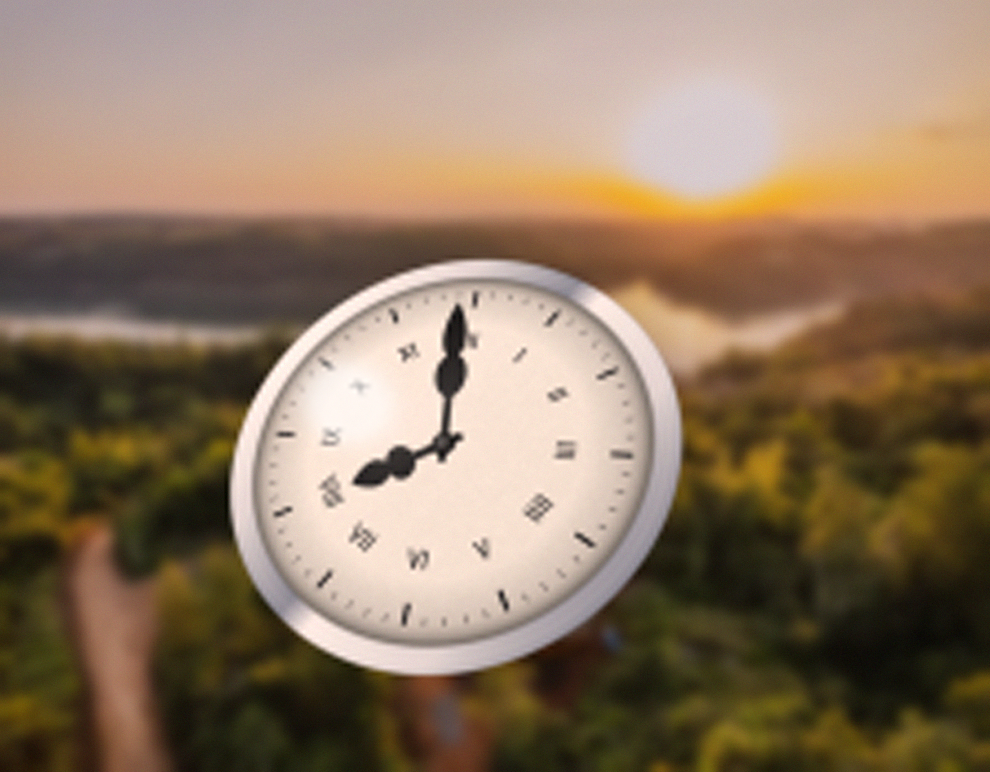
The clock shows 7:59
